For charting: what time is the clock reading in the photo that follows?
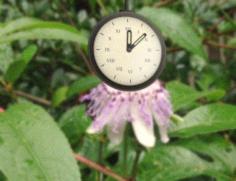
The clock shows 12:08
